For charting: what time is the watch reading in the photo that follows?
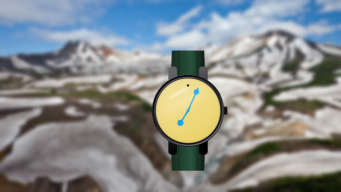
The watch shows 7:04
